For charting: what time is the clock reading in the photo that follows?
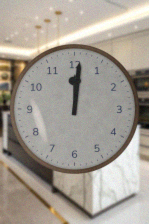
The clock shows 12:01
